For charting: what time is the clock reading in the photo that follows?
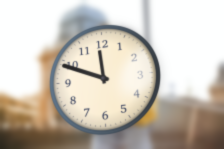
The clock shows 11:49
